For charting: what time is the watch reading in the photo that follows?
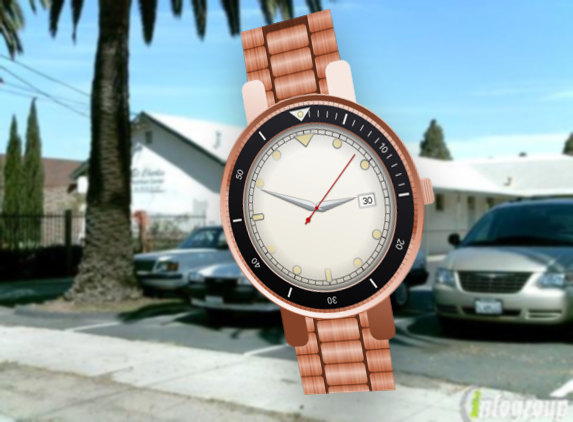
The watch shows 2:49:08
